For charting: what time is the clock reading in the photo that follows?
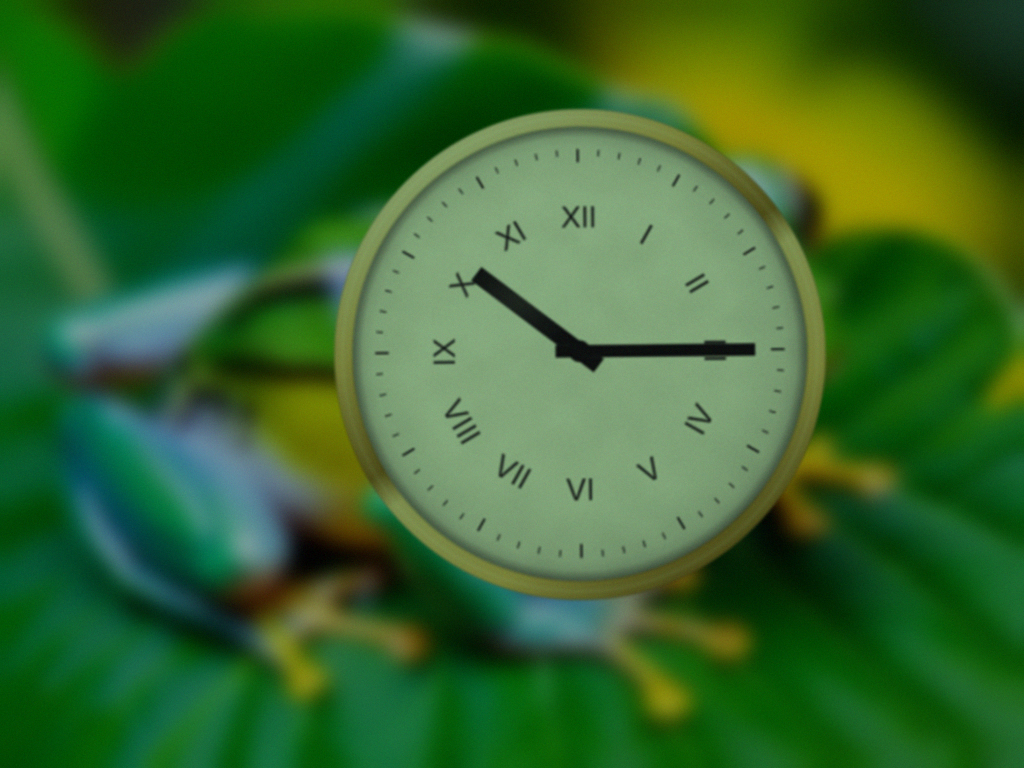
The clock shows 10:15
